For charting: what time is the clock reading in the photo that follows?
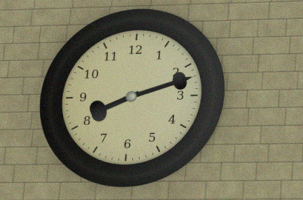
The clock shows 8:12
